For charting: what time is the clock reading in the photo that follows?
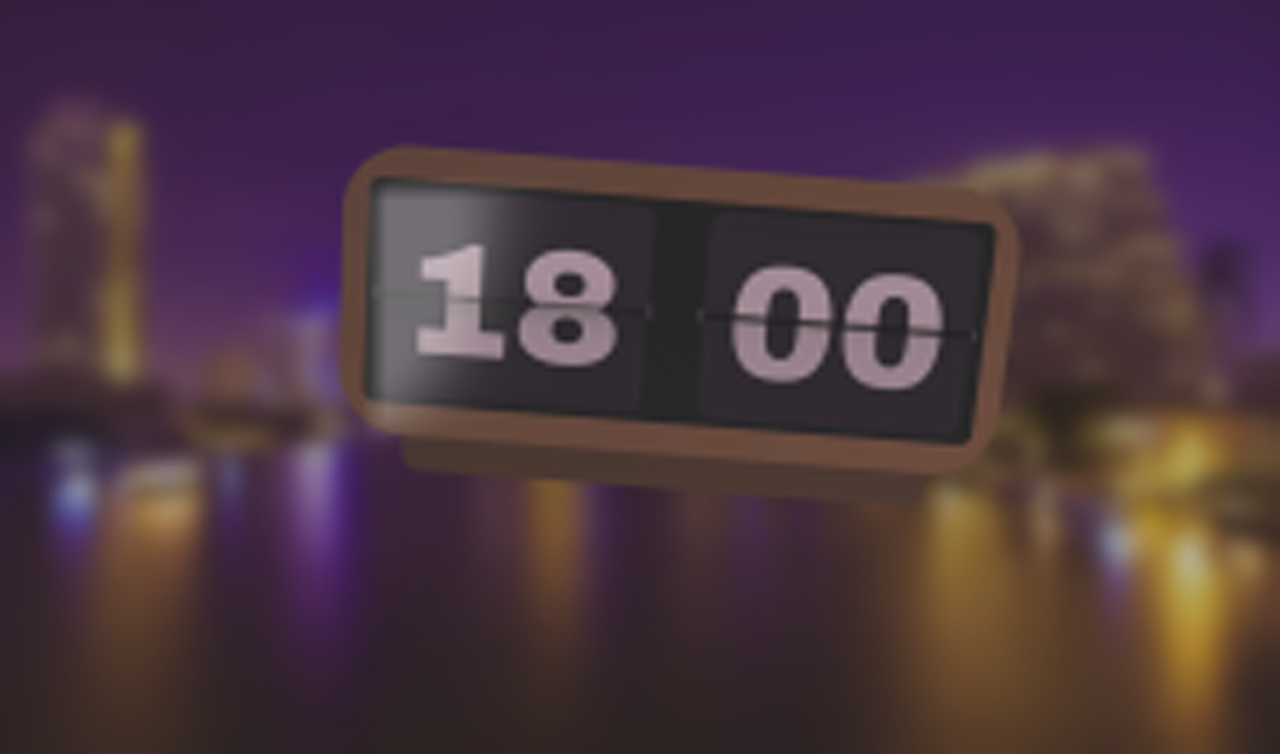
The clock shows 18:00
